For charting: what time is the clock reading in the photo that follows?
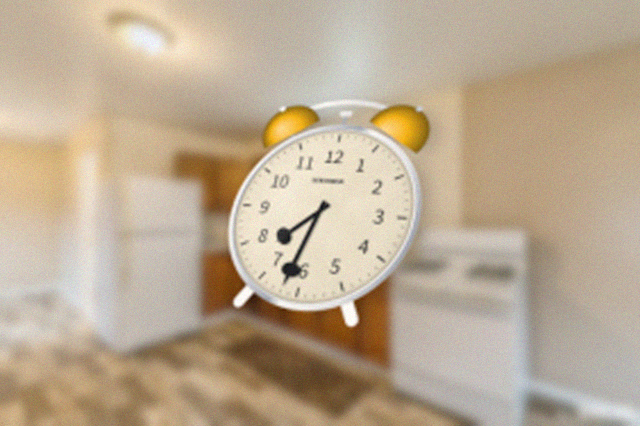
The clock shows 7:32
